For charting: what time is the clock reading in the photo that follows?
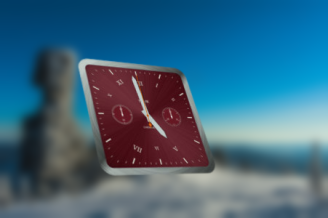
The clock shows 4:59
